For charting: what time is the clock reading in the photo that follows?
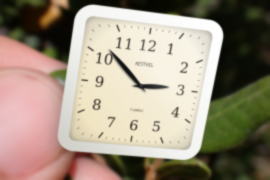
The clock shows 2:52
